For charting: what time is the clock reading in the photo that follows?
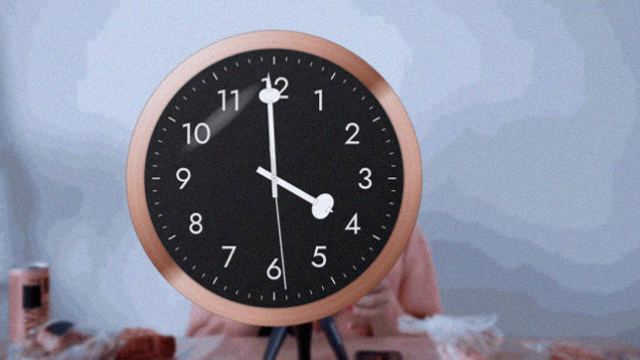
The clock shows 3:59:29
